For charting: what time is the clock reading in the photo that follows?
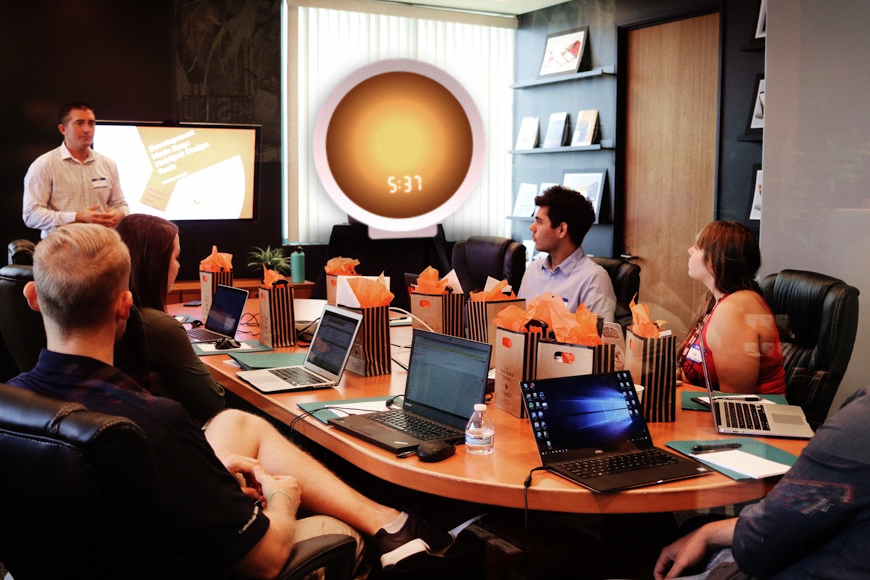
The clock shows 5:37
